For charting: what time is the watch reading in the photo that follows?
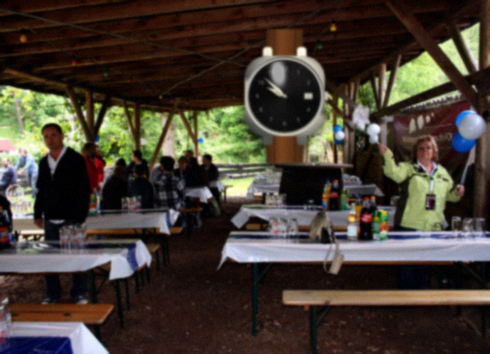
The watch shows 9:52
